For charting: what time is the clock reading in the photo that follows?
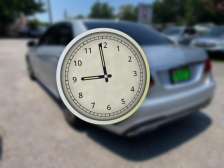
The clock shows 8:59
